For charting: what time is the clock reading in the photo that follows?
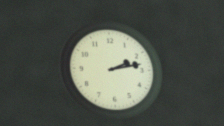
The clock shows 2:13
